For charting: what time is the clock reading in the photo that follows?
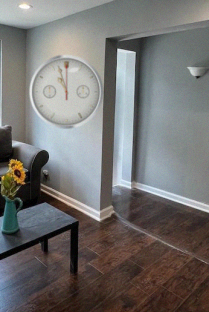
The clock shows 10:57
